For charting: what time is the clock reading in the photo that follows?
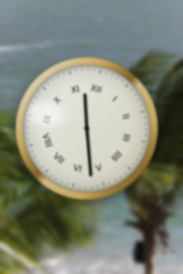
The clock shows 11:27
